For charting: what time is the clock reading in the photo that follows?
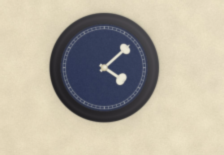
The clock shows 4:08
